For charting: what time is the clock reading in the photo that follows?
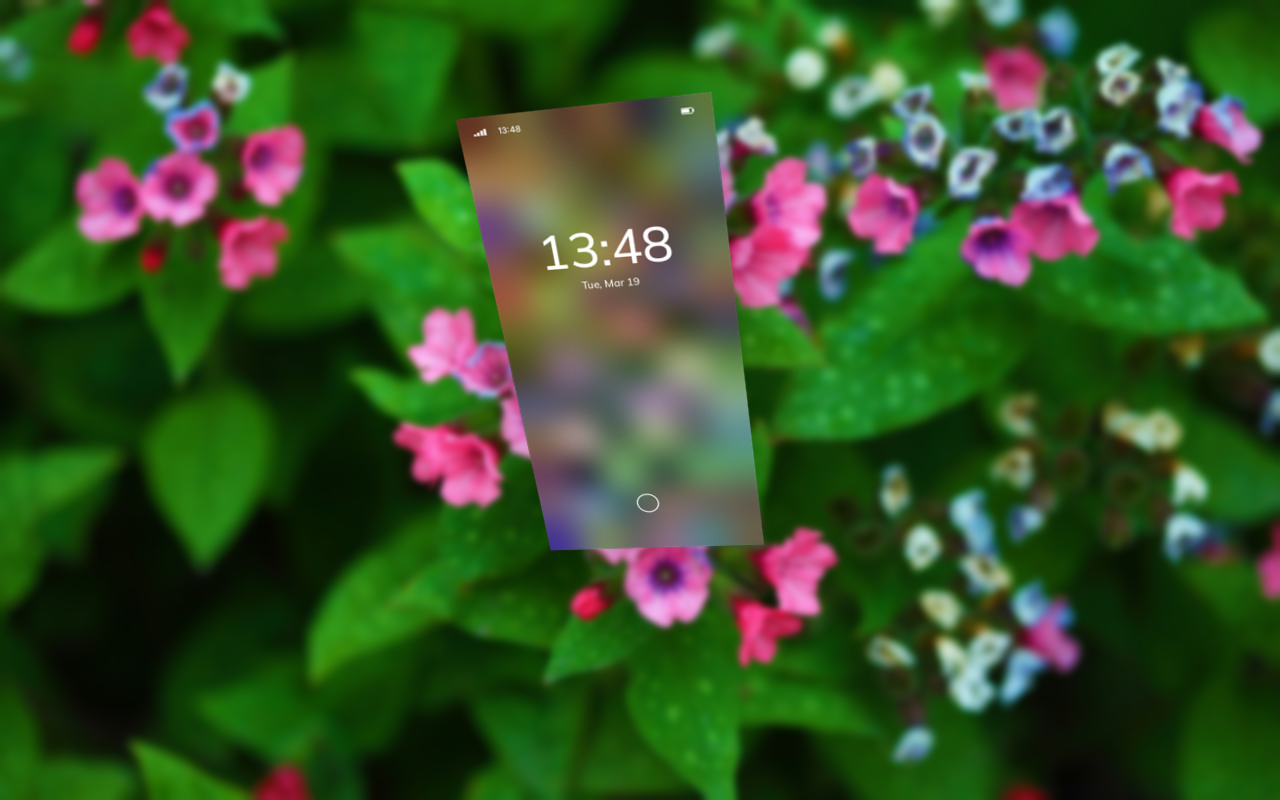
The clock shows 13:48
